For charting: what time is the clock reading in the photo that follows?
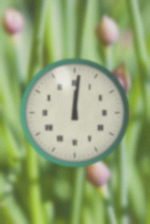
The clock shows 12:01
